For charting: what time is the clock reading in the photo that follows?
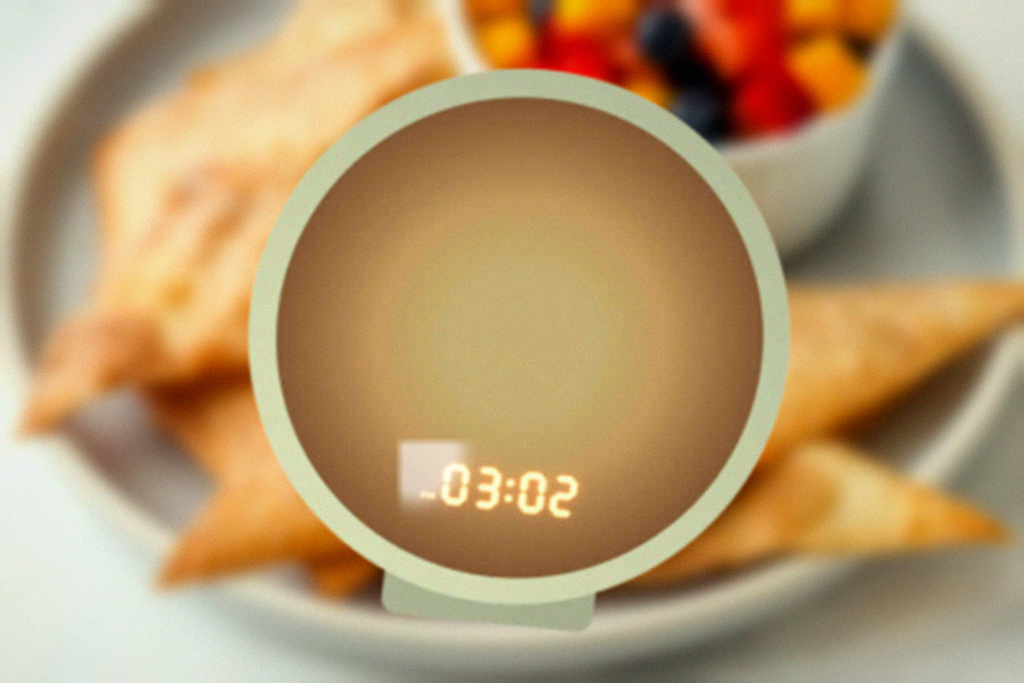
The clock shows 3:02
